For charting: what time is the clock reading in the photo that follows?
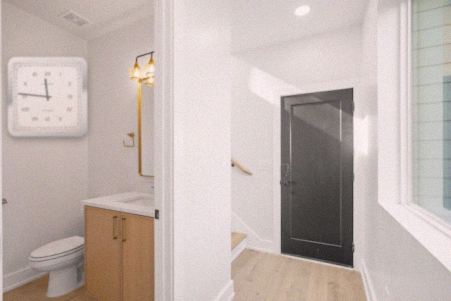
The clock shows 11:46
